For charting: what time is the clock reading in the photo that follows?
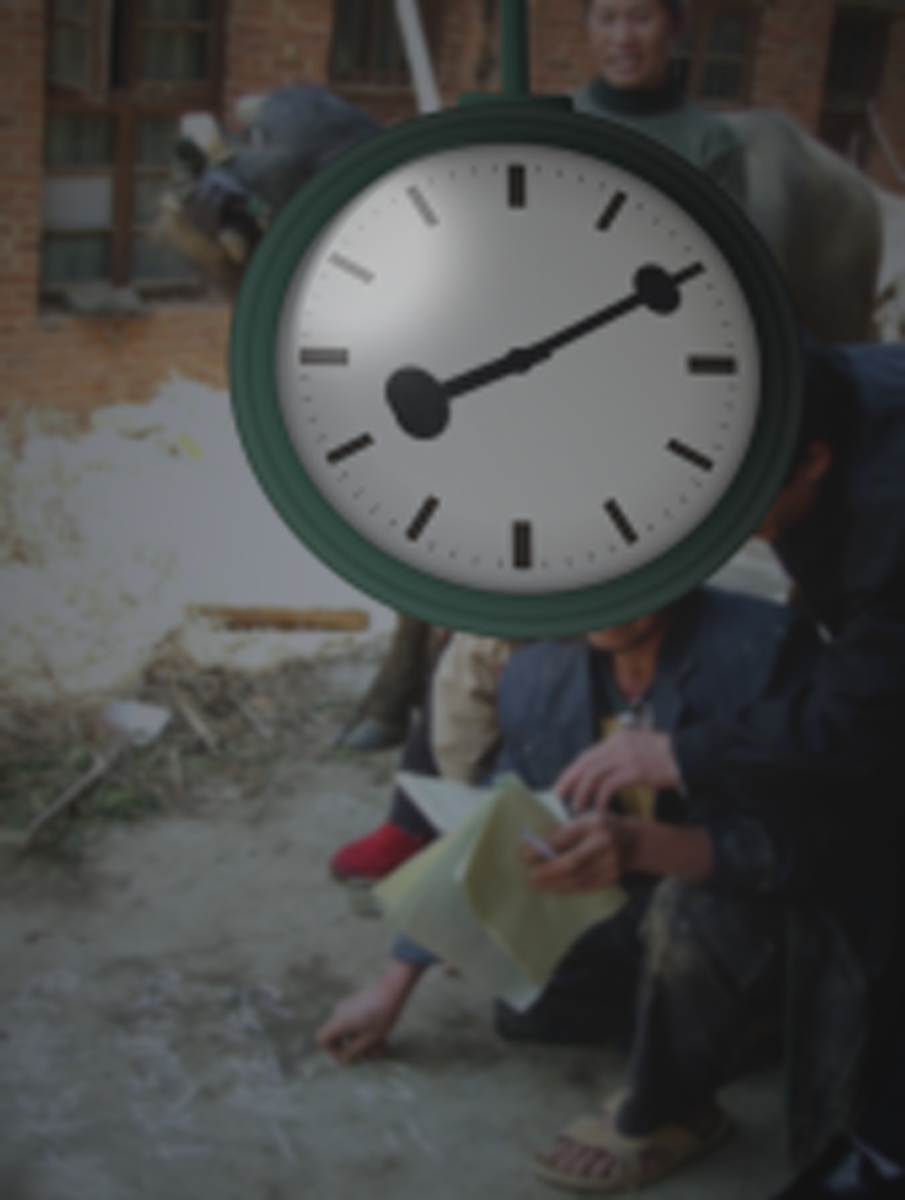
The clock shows 8:10
